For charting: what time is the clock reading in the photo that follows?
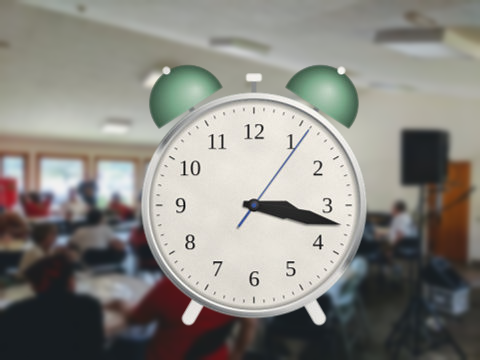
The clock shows 3:17:06
